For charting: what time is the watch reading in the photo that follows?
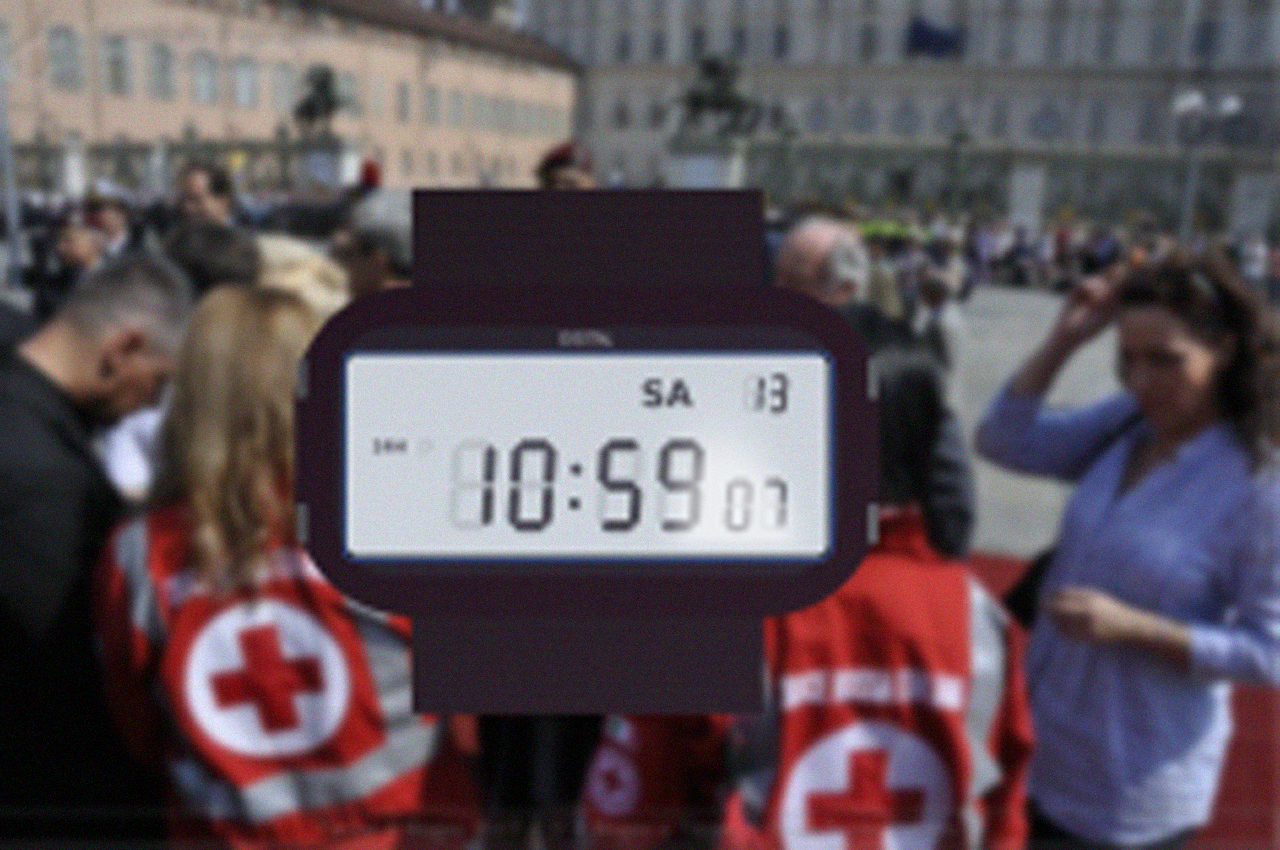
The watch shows 10:59:07
